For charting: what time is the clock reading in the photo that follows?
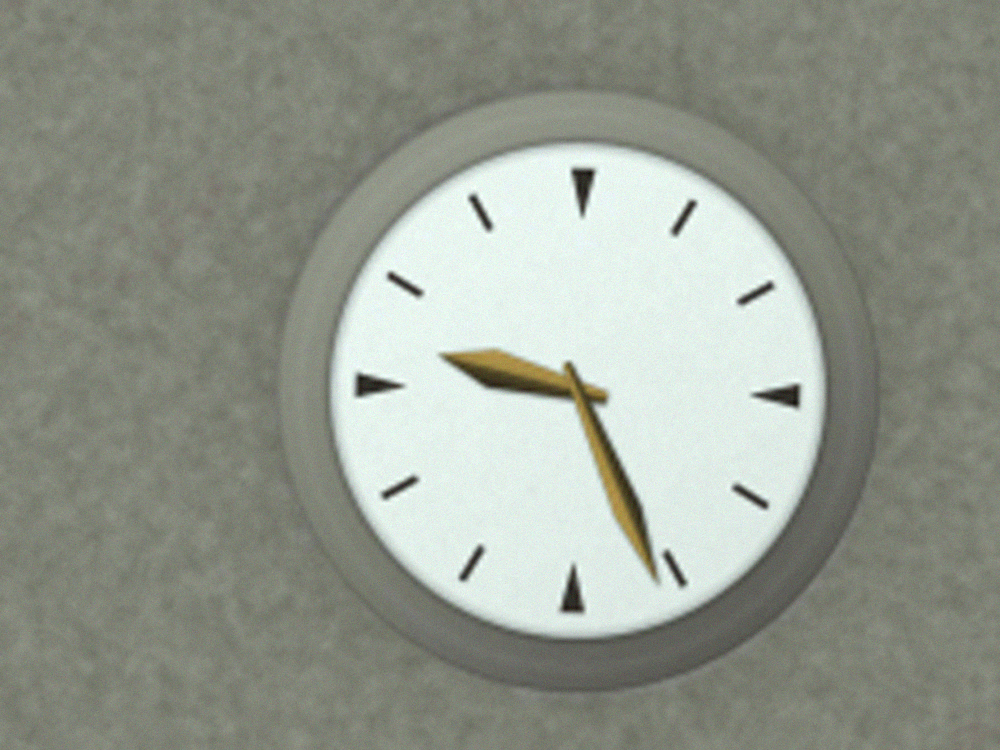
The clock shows 9:26
